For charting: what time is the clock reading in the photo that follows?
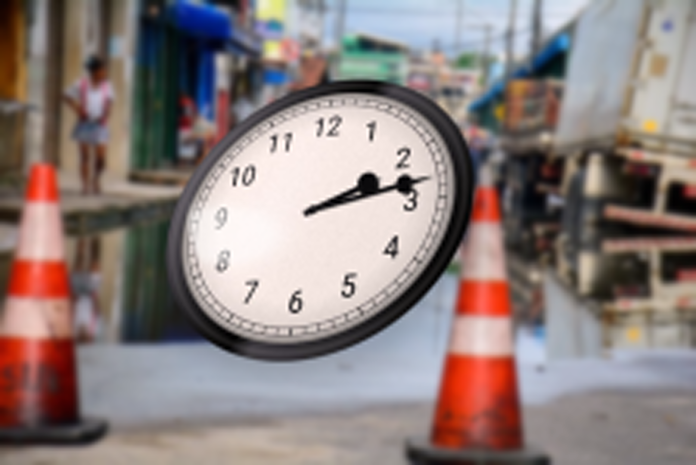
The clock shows 2:13
